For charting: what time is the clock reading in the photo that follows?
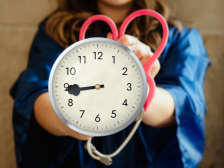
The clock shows 8:44
